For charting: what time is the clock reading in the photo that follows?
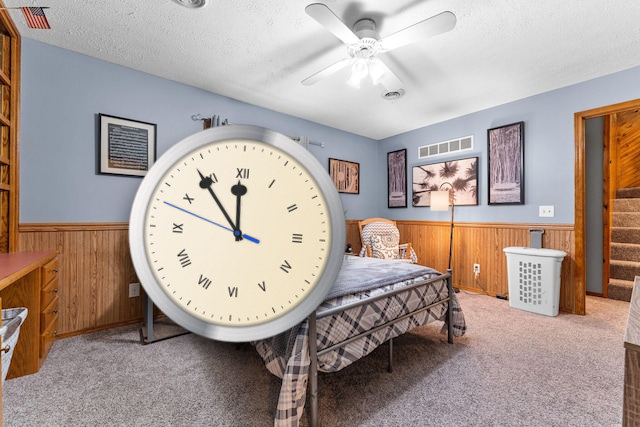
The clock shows 11:53:48
